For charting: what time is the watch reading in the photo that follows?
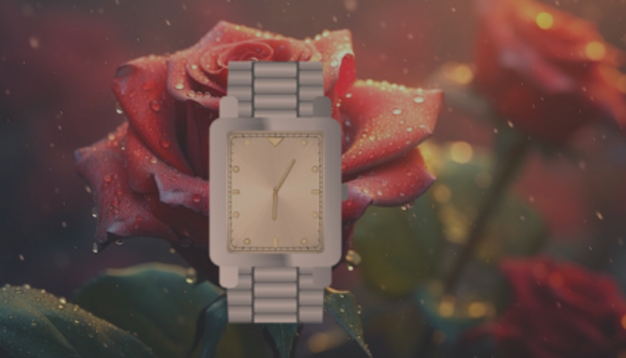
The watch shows 6:05
